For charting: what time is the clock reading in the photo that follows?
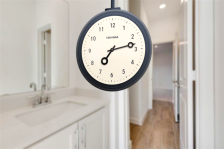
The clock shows 7:13
